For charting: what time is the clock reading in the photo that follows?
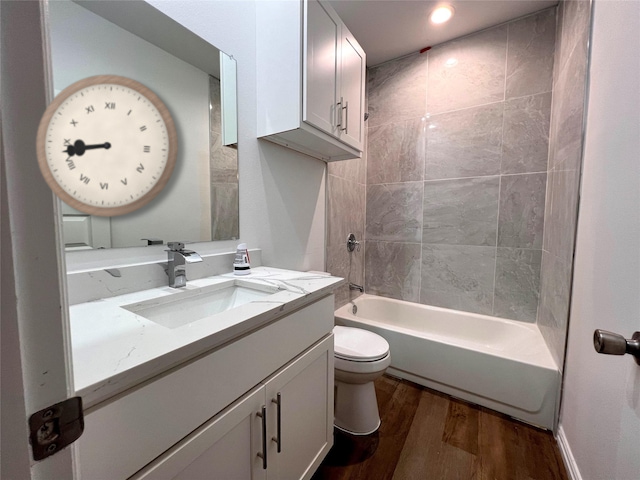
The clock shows 8:43
